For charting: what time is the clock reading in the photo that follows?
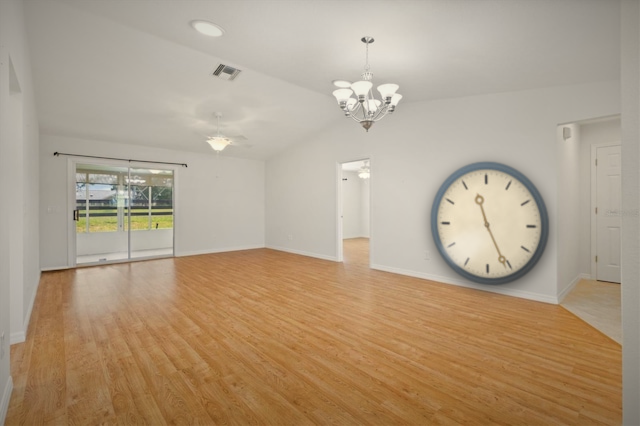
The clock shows 11:26
